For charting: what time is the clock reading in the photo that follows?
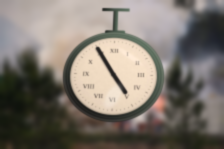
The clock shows 4:55
